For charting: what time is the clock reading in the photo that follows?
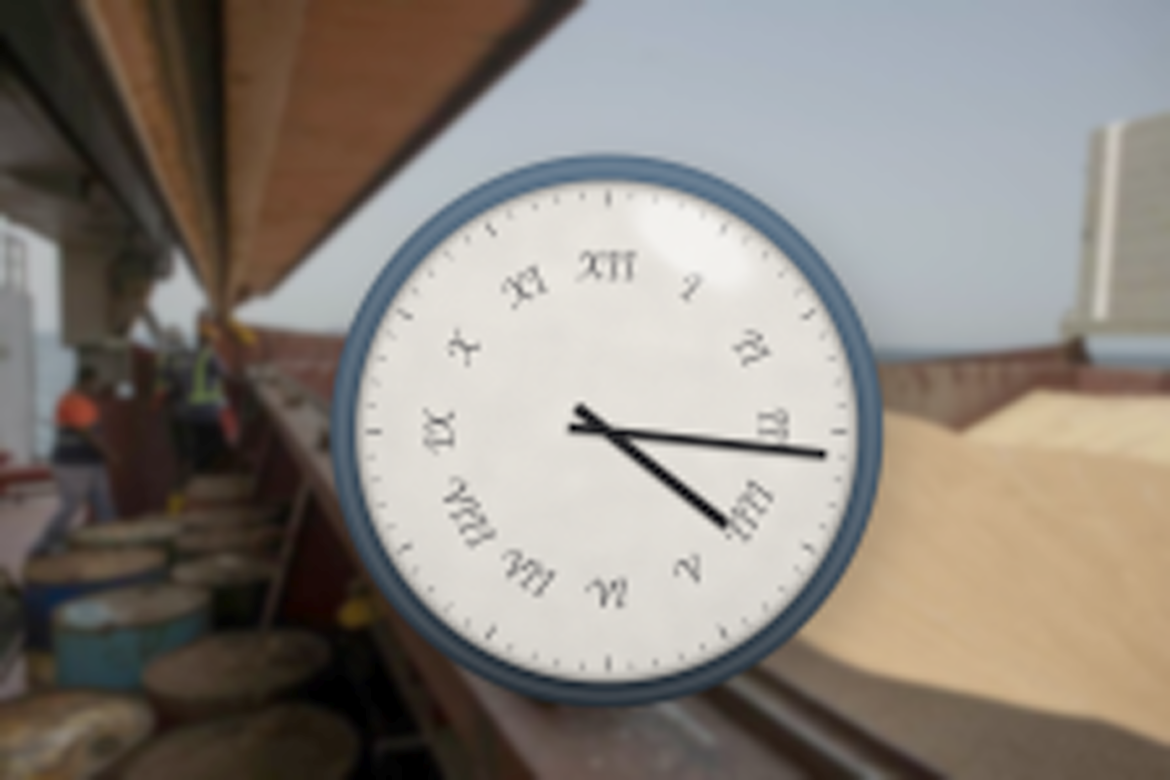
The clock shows 4:16
